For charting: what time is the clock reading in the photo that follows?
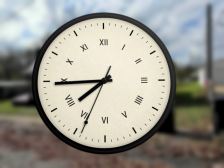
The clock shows 7:44:34
